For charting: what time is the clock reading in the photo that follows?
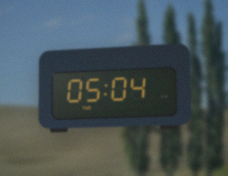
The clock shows 5:04
